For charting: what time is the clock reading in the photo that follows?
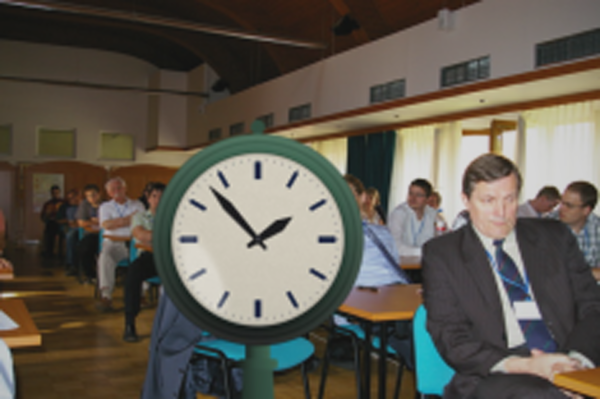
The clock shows 1:53
